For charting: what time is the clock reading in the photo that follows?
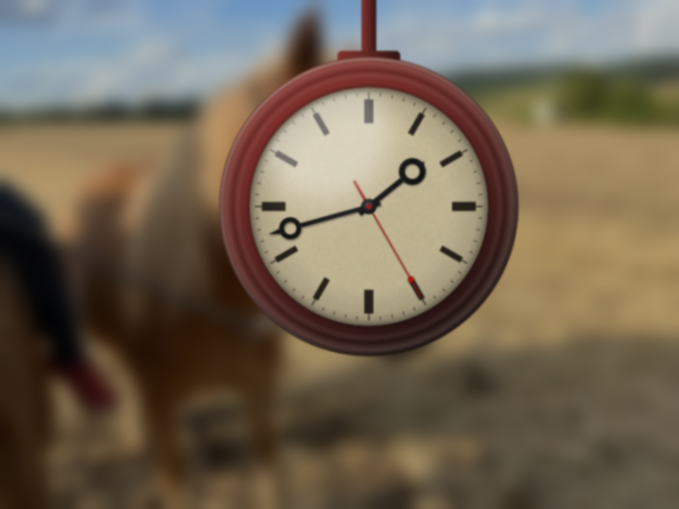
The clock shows 1:42:25
